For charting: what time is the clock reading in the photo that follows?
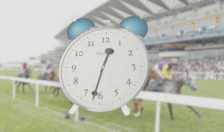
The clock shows 12:32
